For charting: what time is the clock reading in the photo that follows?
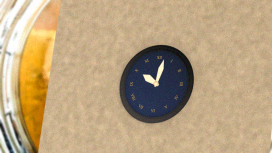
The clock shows 10:02
